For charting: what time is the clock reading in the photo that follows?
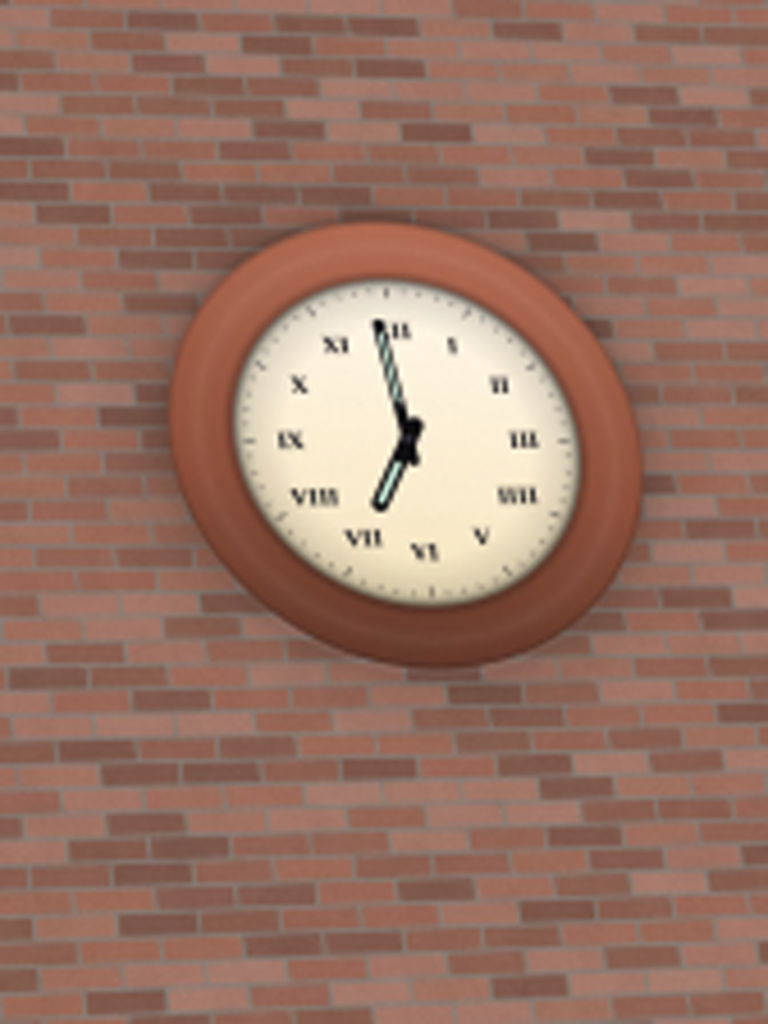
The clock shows 6:59
